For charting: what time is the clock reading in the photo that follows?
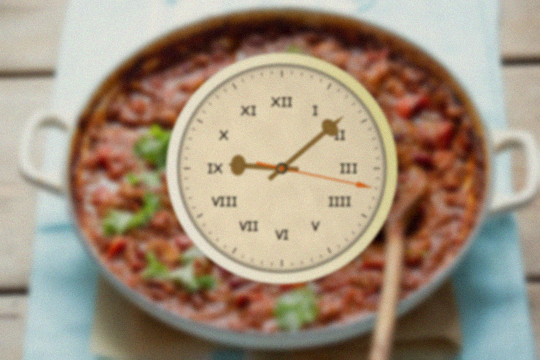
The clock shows 9:08:17
